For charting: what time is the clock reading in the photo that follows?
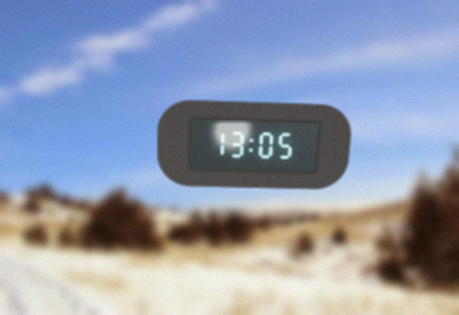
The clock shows 13:05
